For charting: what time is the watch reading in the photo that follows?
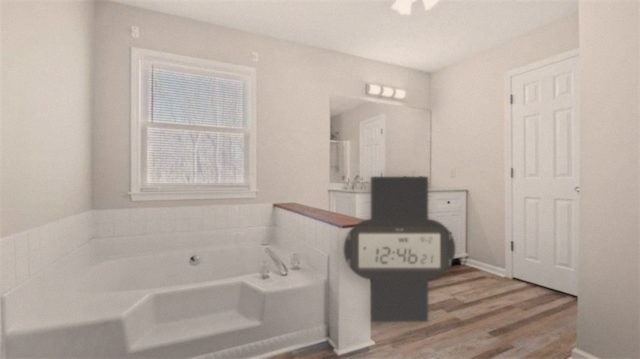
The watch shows 12:46
